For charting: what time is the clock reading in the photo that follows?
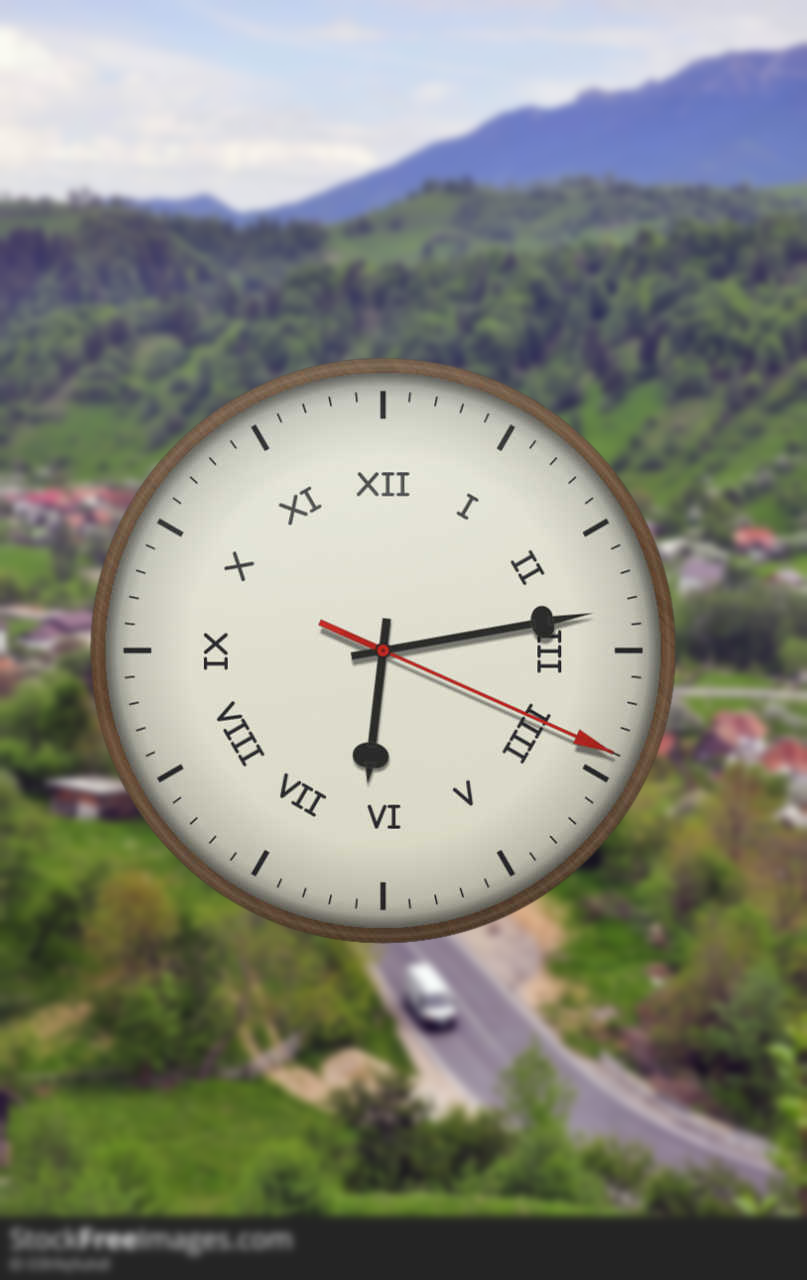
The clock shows 6:13:19
